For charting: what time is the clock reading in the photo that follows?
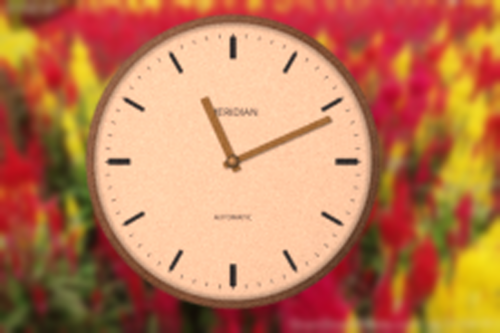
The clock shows 11:11
